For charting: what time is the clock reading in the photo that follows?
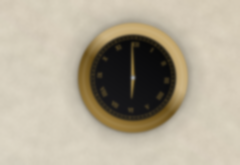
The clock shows 5:59
